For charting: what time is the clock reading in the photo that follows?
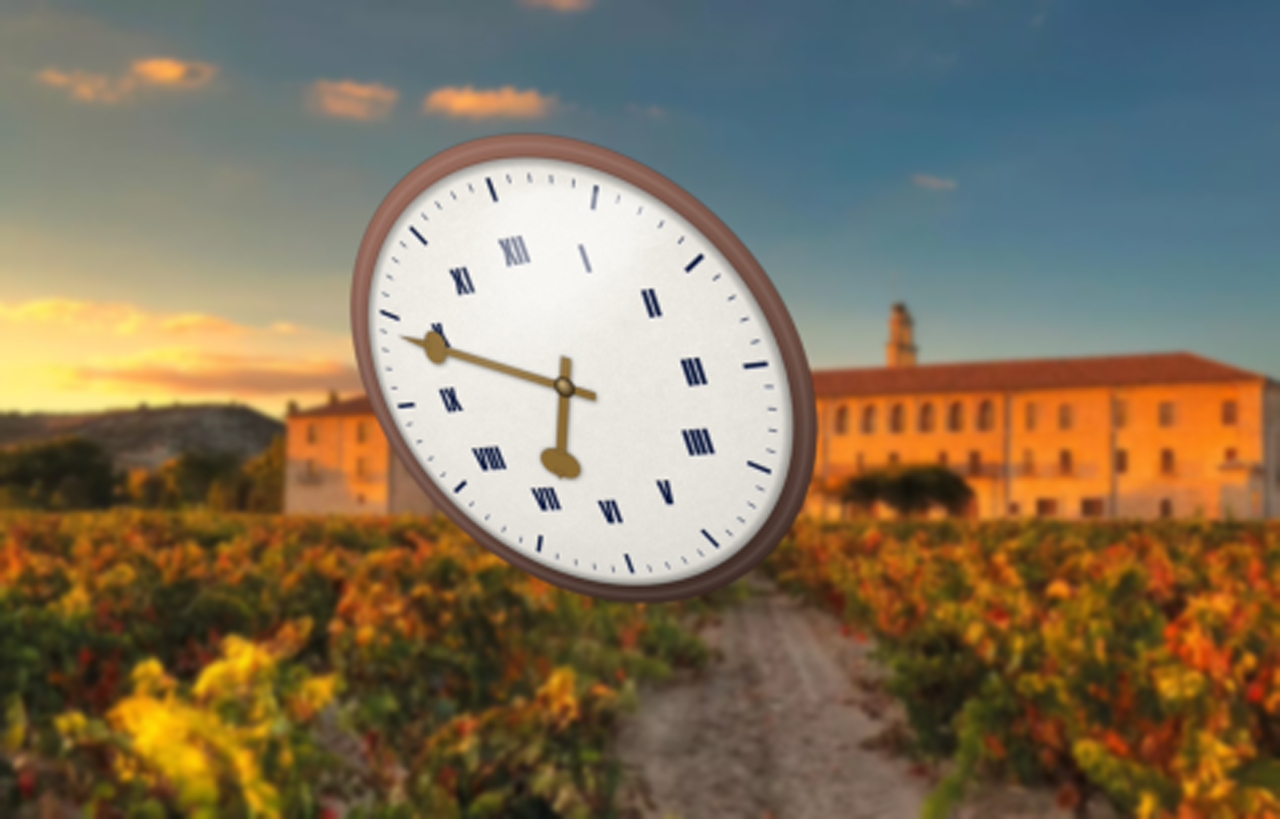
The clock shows 6:49
